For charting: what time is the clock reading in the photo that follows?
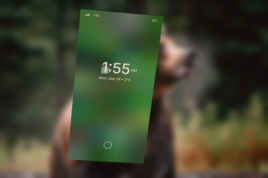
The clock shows 1:55
